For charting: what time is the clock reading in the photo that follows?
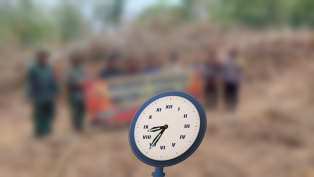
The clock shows 8:35
